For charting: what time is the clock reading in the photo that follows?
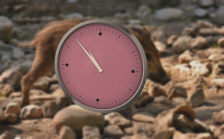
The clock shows 10:53
